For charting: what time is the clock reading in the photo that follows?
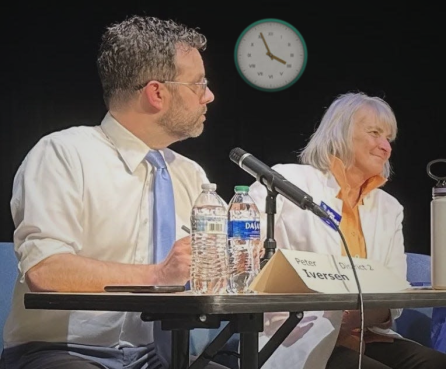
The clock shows 3:56
